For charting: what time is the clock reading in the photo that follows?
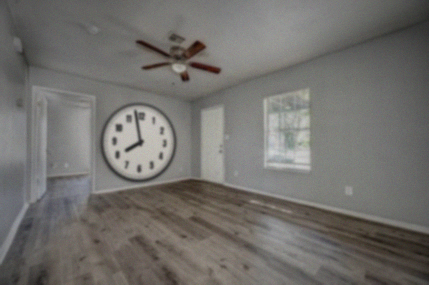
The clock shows 7:58
